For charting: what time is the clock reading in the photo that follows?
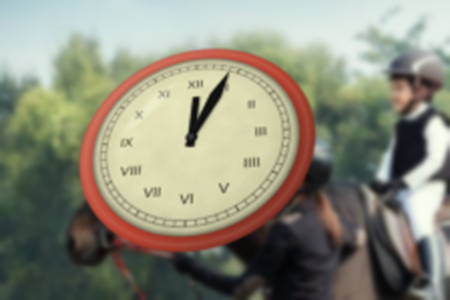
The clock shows 12:04
